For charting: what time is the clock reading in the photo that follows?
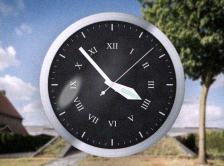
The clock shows 3:53:08
